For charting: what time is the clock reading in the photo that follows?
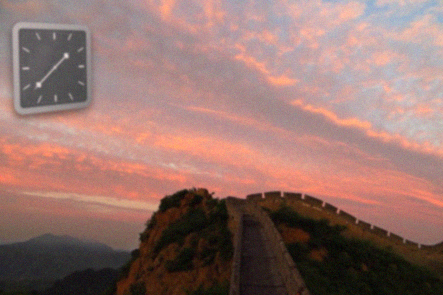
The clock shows 1:38
